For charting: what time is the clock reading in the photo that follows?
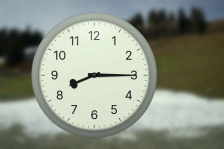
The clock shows 8:15
